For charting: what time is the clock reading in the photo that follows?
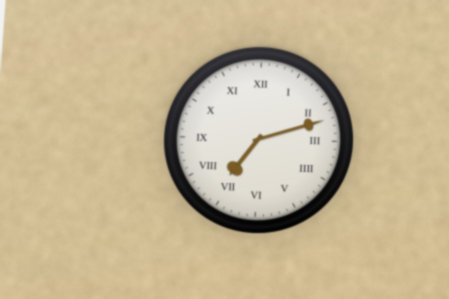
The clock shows 7:12
